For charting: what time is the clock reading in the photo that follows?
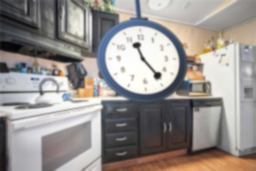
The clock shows 11:24
